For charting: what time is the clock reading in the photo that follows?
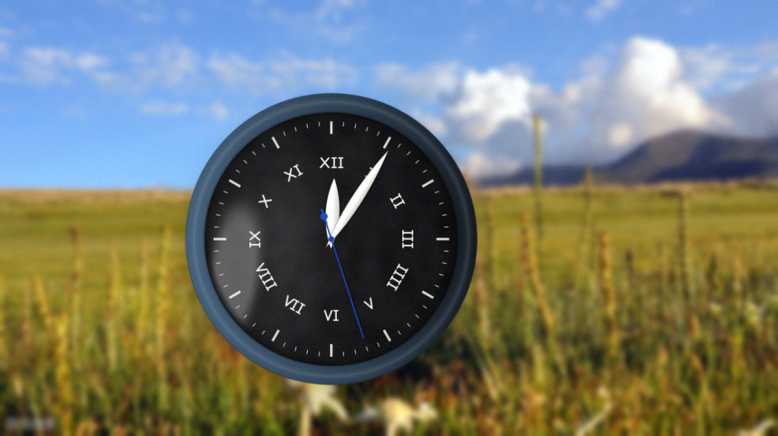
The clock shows 12:05:27
